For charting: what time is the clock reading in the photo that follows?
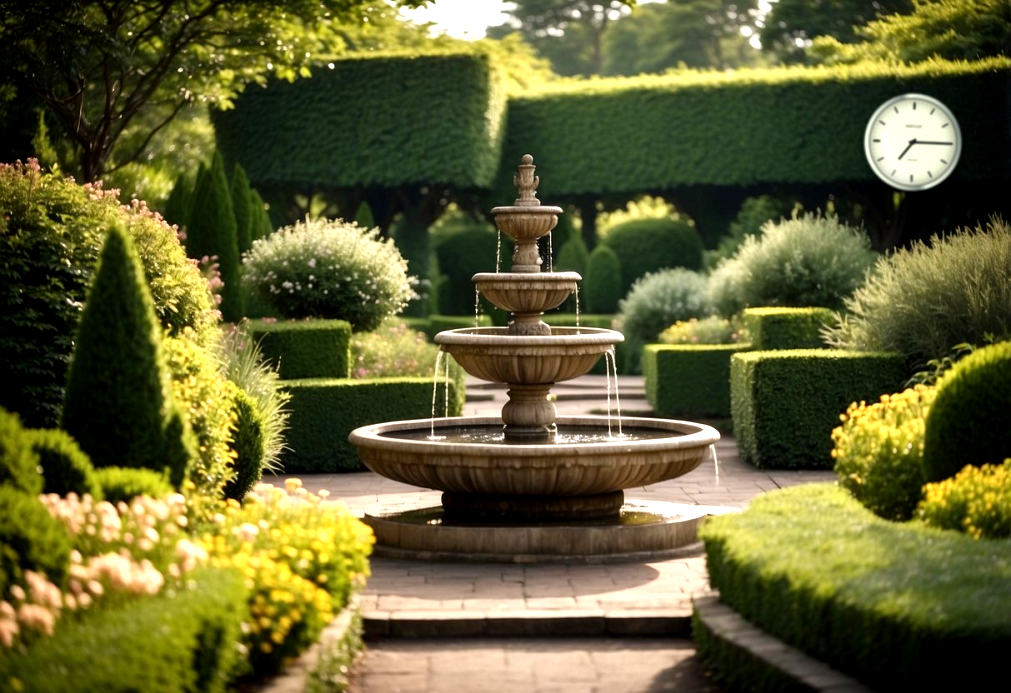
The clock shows 7:15
